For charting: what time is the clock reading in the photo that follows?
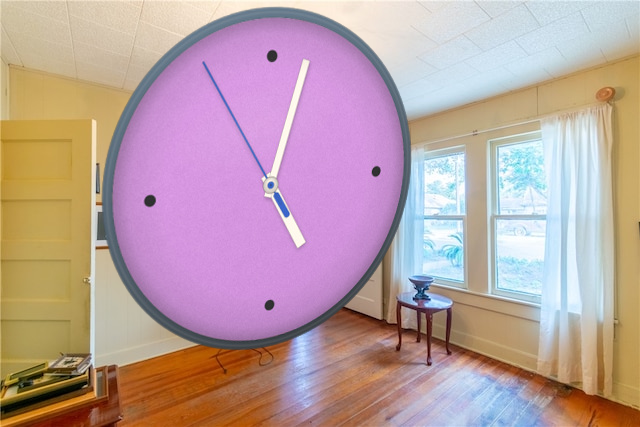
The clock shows 5:02:55
